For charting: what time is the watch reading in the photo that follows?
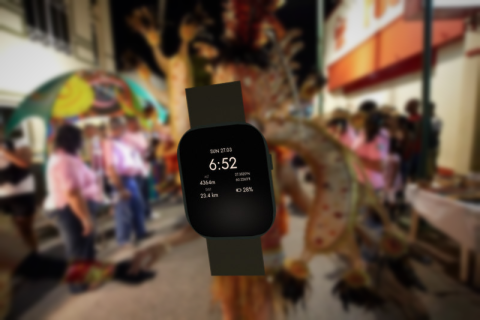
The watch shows 6:52
